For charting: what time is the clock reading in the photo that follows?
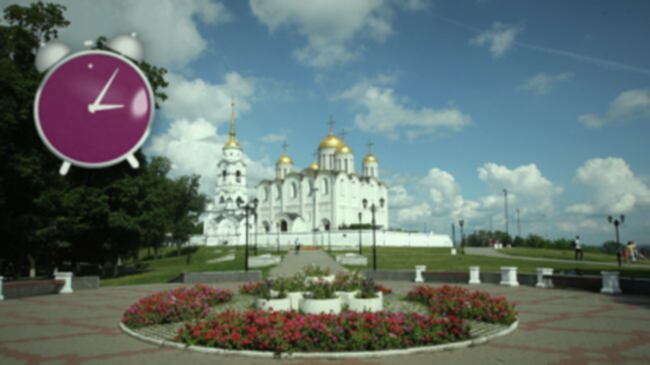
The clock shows 3:06
